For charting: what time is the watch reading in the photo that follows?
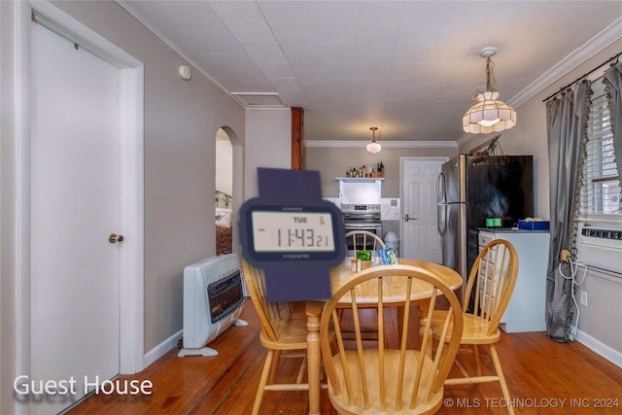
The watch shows 11:43:21
